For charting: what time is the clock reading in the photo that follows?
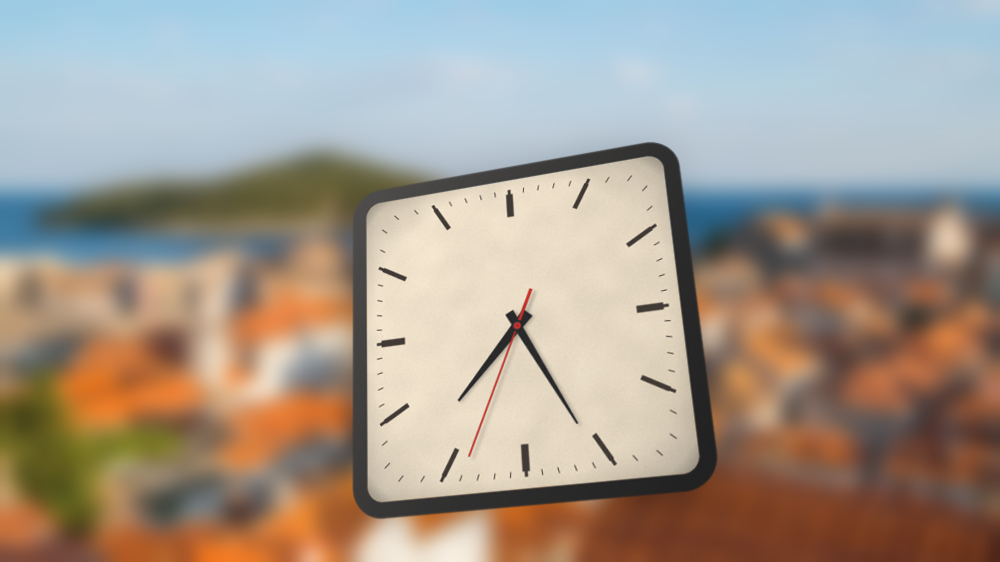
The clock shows 7:25:34
